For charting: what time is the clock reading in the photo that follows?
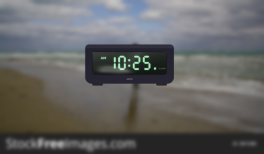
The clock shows 10:25
